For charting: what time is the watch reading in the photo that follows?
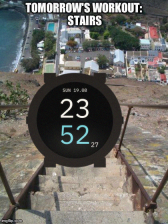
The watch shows 23:52
